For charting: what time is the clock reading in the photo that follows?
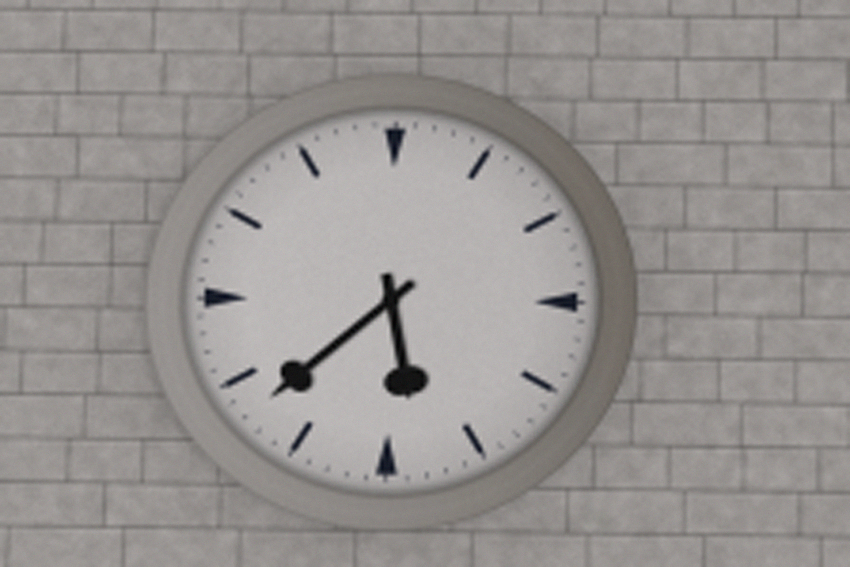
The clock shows 5:38
